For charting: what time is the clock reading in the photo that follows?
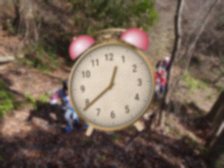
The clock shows 12:39
